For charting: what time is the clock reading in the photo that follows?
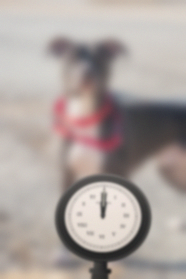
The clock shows 12:00
